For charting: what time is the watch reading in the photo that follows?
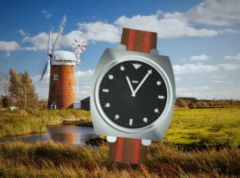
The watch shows 11:05
